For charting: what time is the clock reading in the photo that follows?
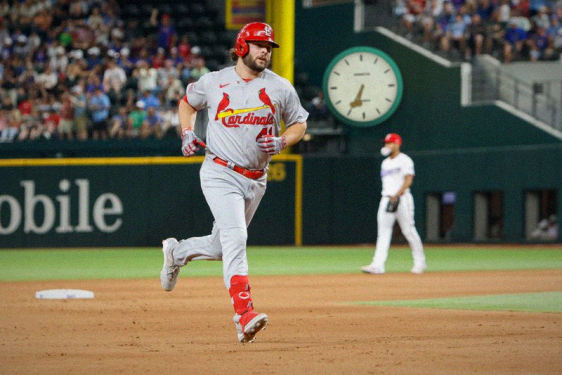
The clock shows 6:35
